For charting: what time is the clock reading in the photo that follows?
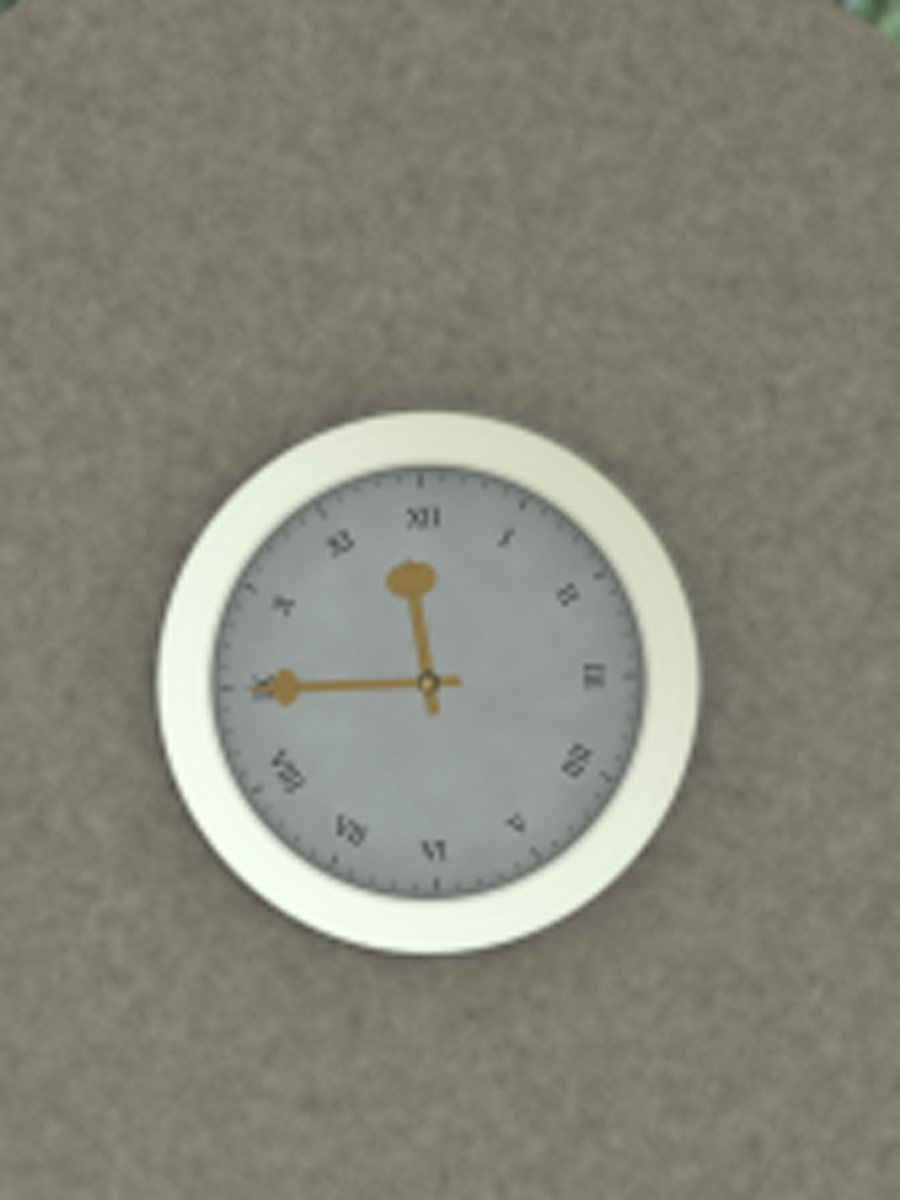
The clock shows 11:45
